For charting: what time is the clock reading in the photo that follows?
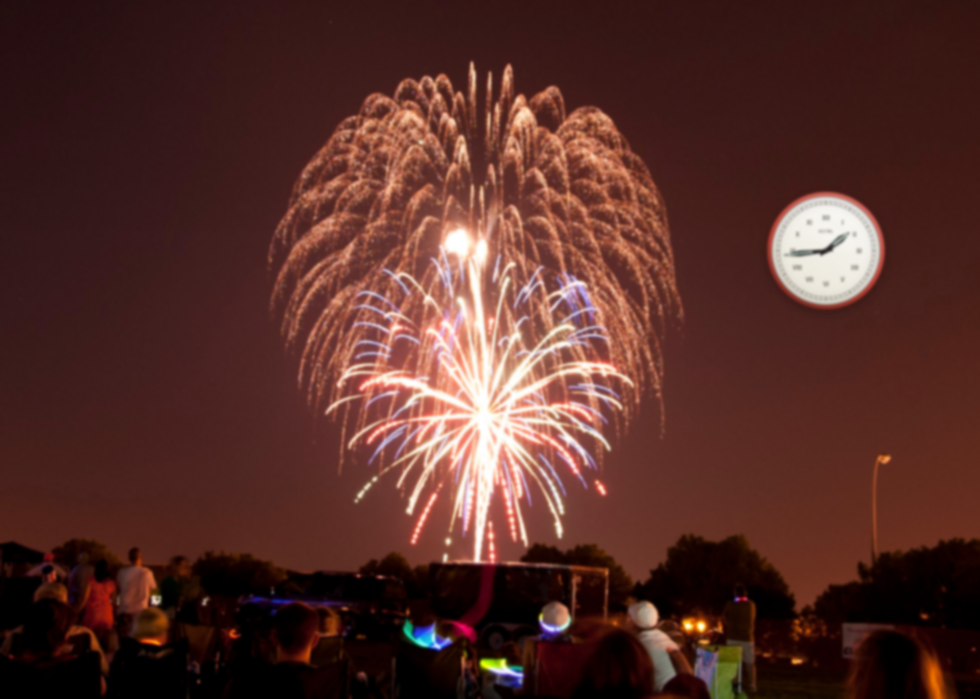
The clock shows 1:44
